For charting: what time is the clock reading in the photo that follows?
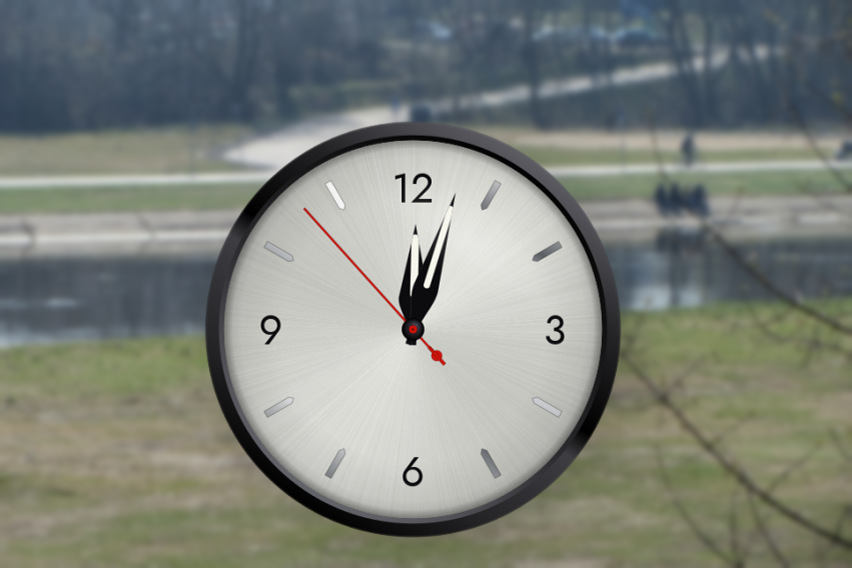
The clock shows 12:02:53
